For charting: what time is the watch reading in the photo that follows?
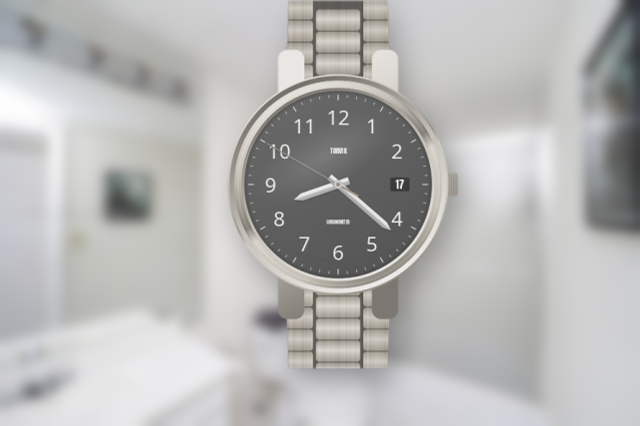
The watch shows 8:21:50
